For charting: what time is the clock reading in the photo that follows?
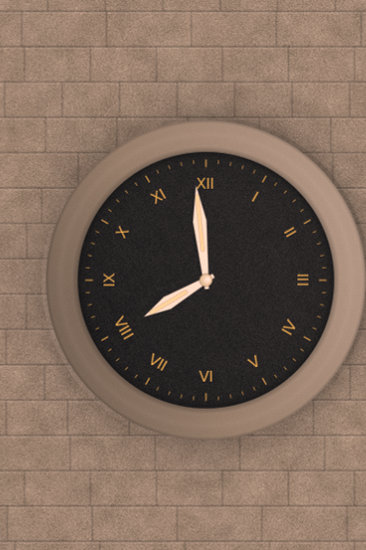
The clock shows 7:59
